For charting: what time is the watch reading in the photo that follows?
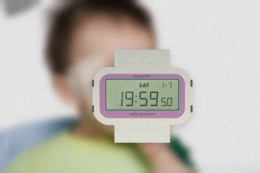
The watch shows 19:59:50
